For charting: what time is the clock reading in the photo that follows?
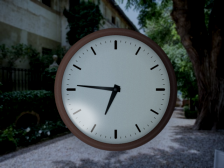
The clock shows 6:46
